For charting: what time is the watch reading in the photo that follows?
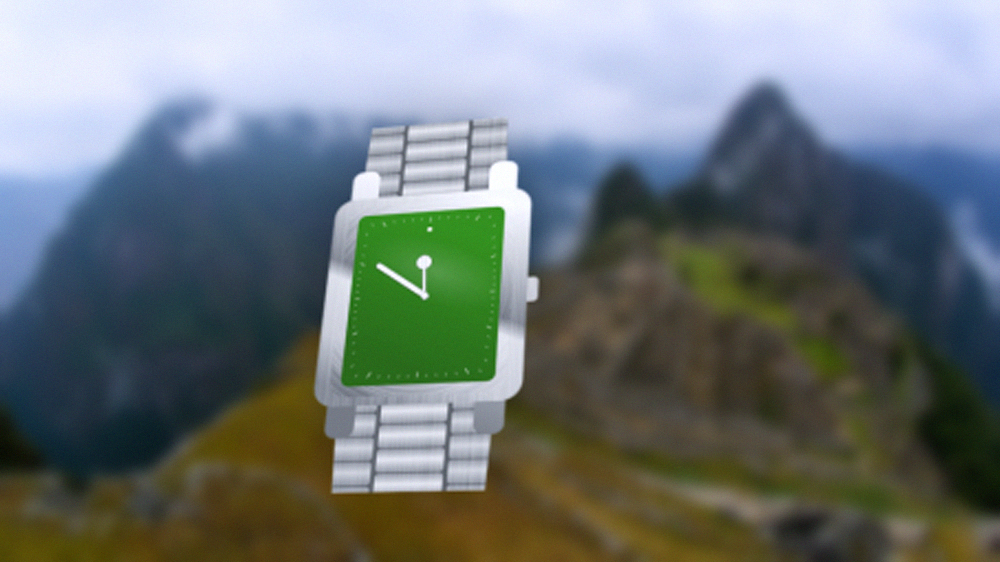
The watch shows 11:51
